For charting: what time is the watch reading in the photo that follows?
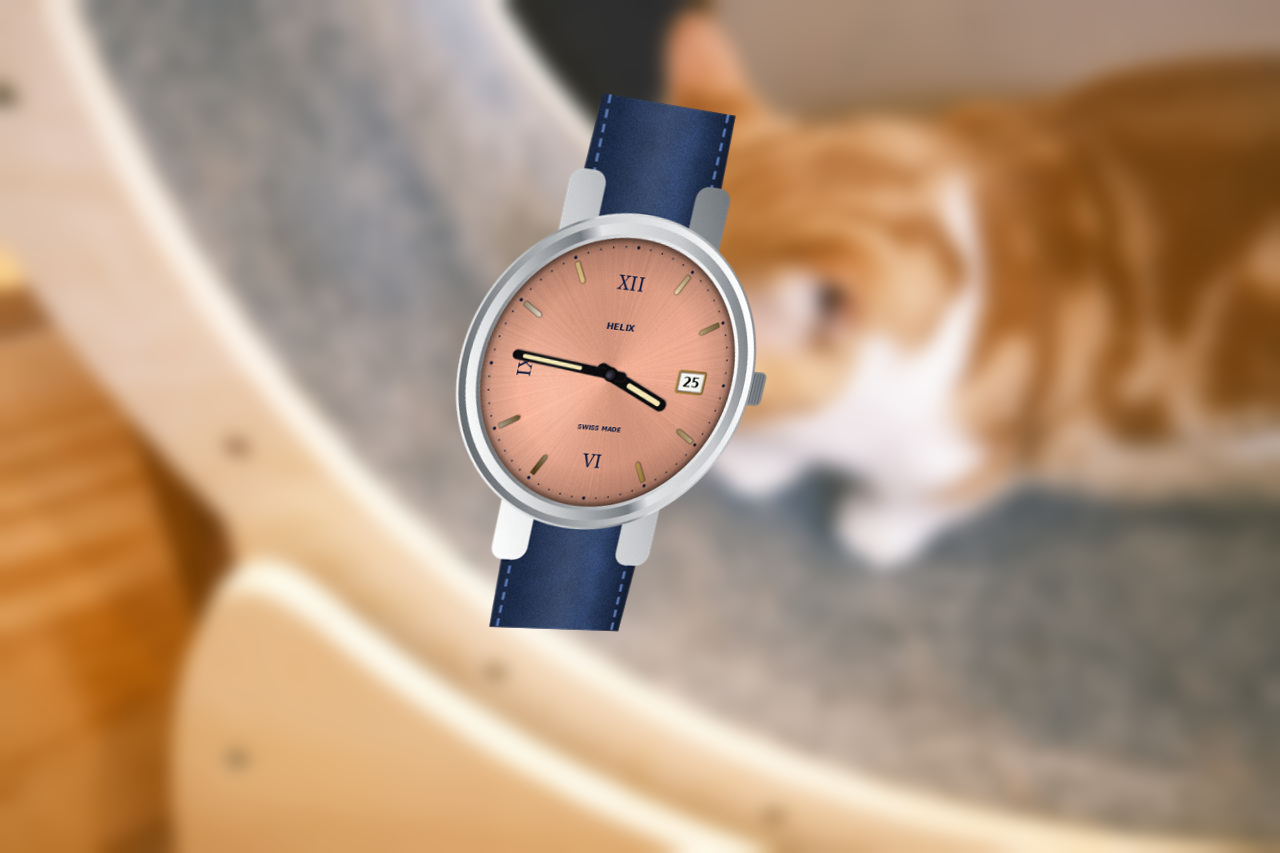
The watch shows 3:46
